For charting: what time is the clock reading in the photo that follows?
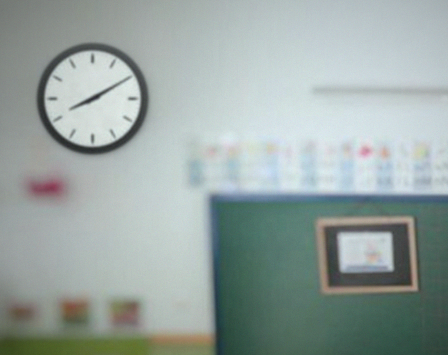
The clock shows 8:10
